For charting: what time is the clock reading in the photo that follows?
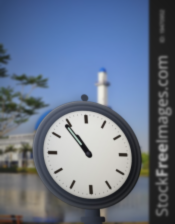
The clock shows 10:54
